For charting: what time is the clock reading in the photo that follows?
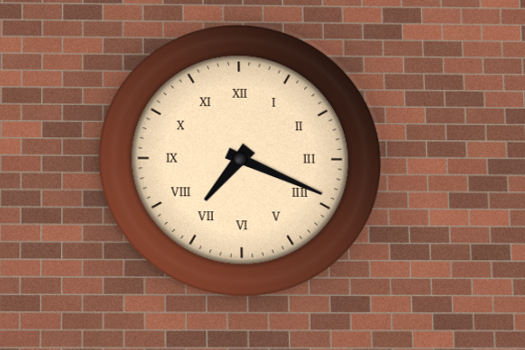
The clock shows 7:19
